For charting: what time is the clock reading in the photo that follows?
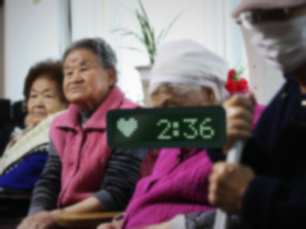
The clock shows 2:36
